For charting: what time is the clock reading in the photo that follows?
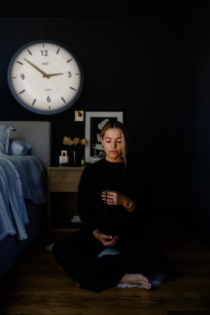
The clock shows 2:52
